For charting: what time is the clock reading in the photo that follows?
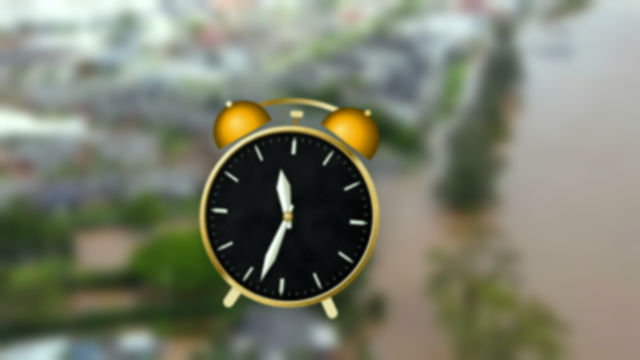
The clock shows 11:33
